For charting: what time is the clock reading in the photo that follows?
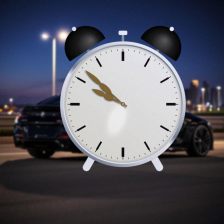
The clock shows 9:52
